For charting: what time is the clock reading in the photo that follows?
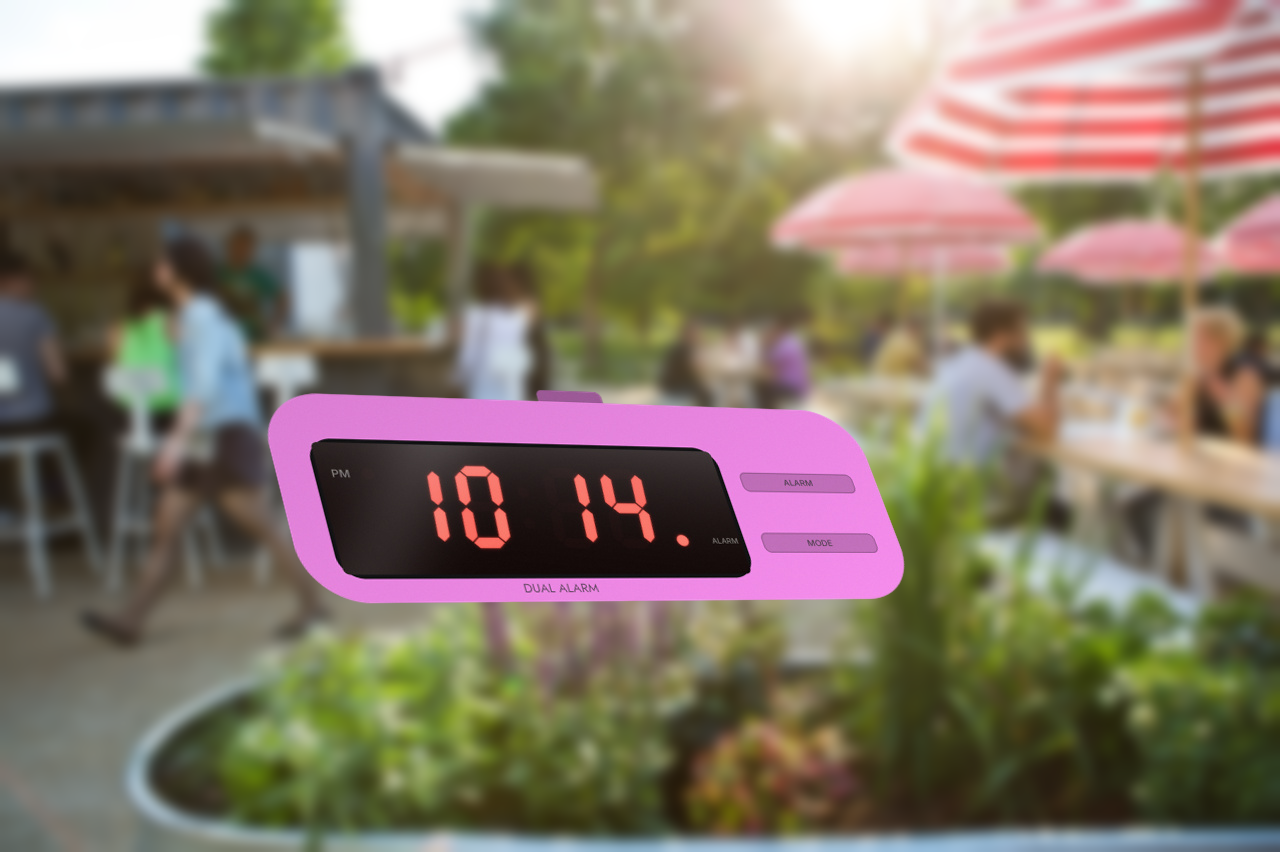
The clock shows 10:14
